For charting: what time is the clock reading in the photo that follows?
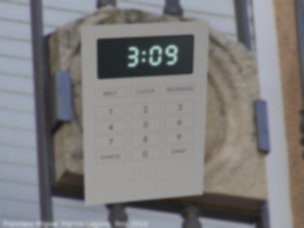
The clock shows 3:09
